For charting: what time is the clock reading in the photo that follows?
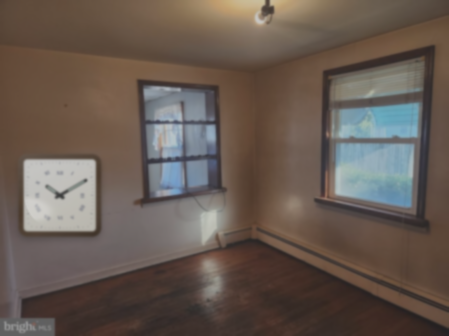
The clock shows 10:10
